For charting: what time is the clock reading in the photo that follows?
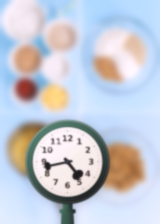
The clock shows 4:43
